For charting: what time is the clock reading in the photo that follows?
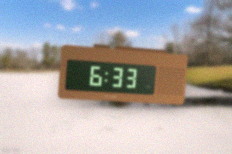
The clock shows 6:33
